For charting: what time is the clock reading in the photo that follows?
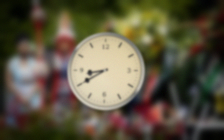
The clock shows 8:40
